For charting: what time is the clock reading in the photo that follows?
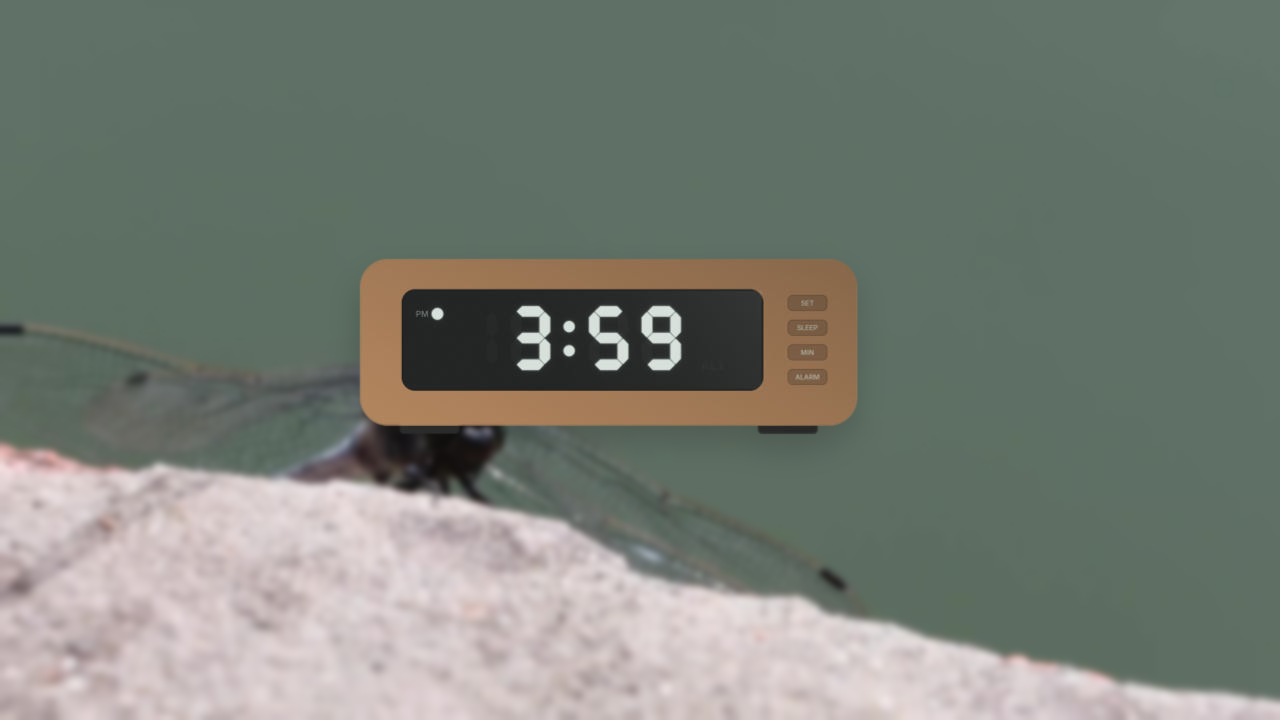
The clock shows 3:59
